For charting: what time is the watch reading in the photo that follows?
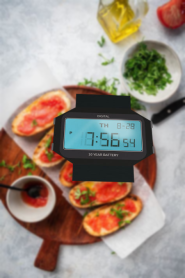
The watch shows 7:56:54
